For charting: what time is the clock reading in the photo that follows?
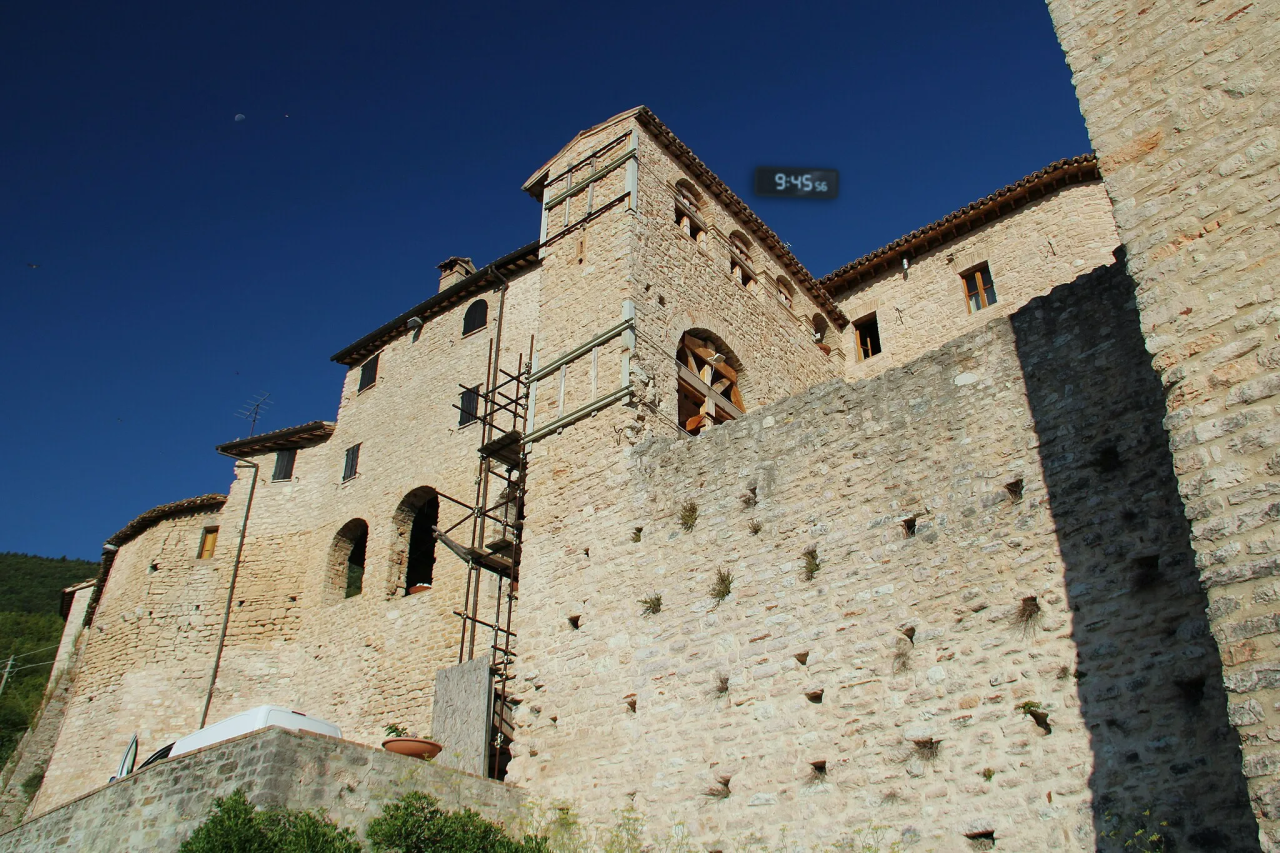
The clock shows 9:45
